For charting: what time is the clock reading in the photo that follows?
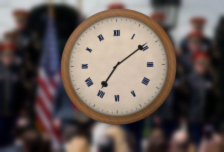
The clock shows 7:09
